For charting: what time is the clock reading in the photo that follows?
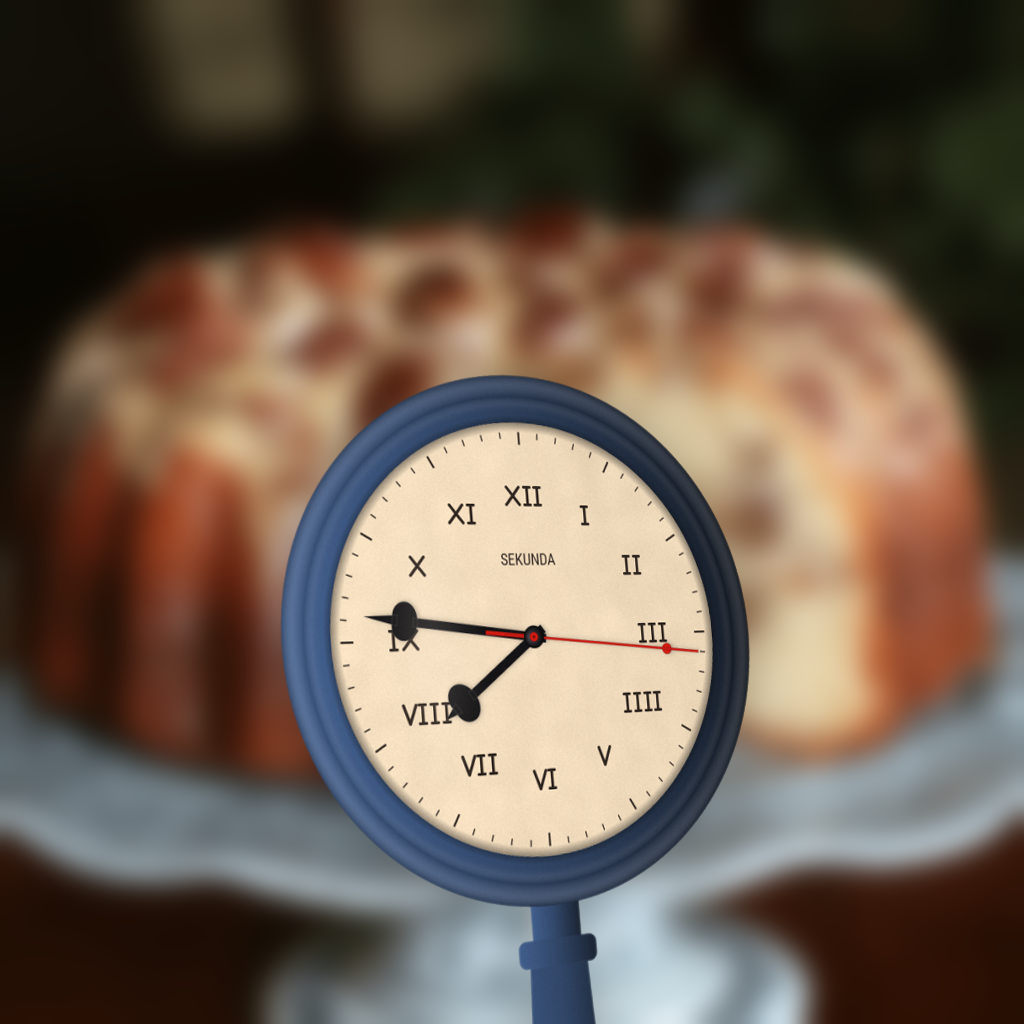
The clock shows 7:46:16
